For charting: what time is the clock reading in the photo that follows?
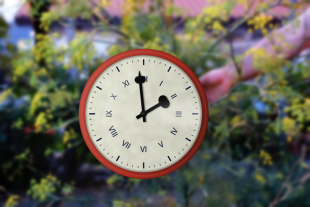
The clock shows 1:59
